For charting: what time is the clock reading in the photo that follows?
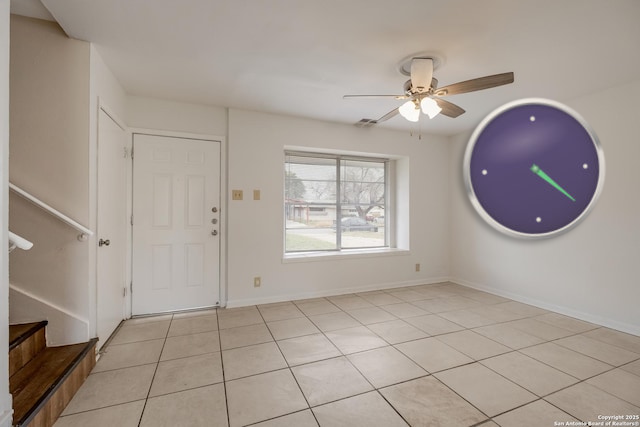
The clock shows 4:22
